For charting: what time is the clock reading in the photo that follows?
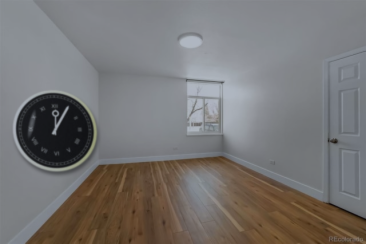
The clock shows 12:05
